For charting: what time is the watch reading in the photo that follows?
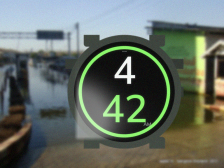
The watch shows 4:42
